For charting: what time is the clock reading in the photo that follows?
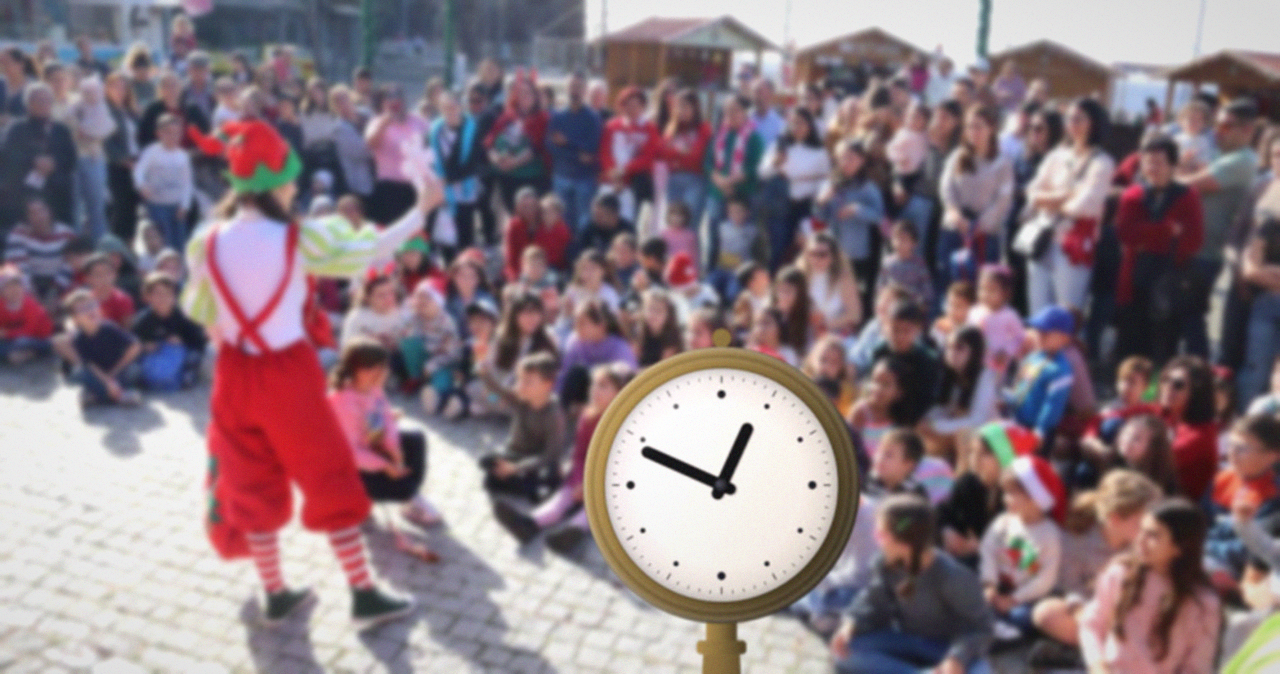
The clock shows 12:49
